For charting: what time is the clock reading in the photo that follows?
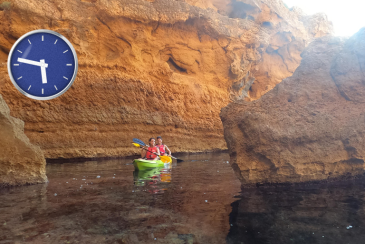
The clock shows 5:47
